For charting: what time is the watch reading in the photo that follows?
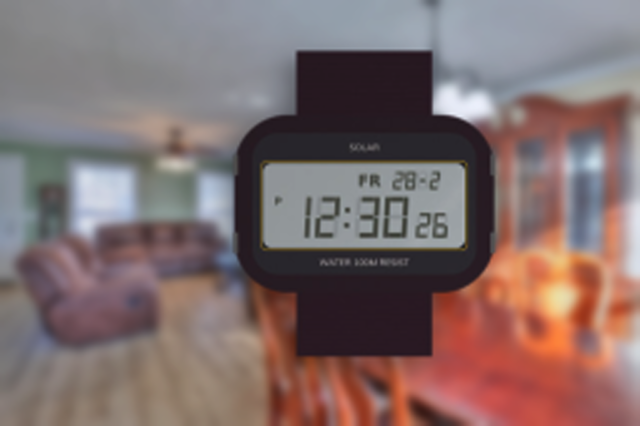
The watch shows 12:30:26
